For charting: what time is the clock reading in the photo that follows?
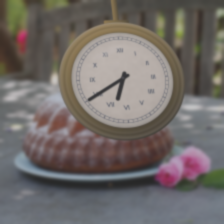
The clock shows 6:40
